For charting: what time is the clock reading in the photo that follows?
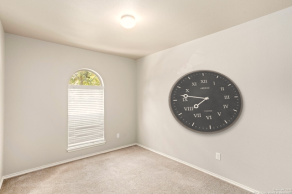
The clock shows 7:47
